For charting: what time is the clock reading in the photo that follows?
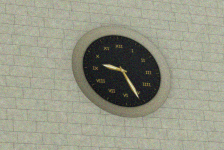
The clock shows 9:26
